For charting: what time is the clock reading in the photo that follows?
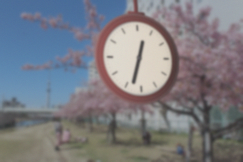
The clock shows 12:33
